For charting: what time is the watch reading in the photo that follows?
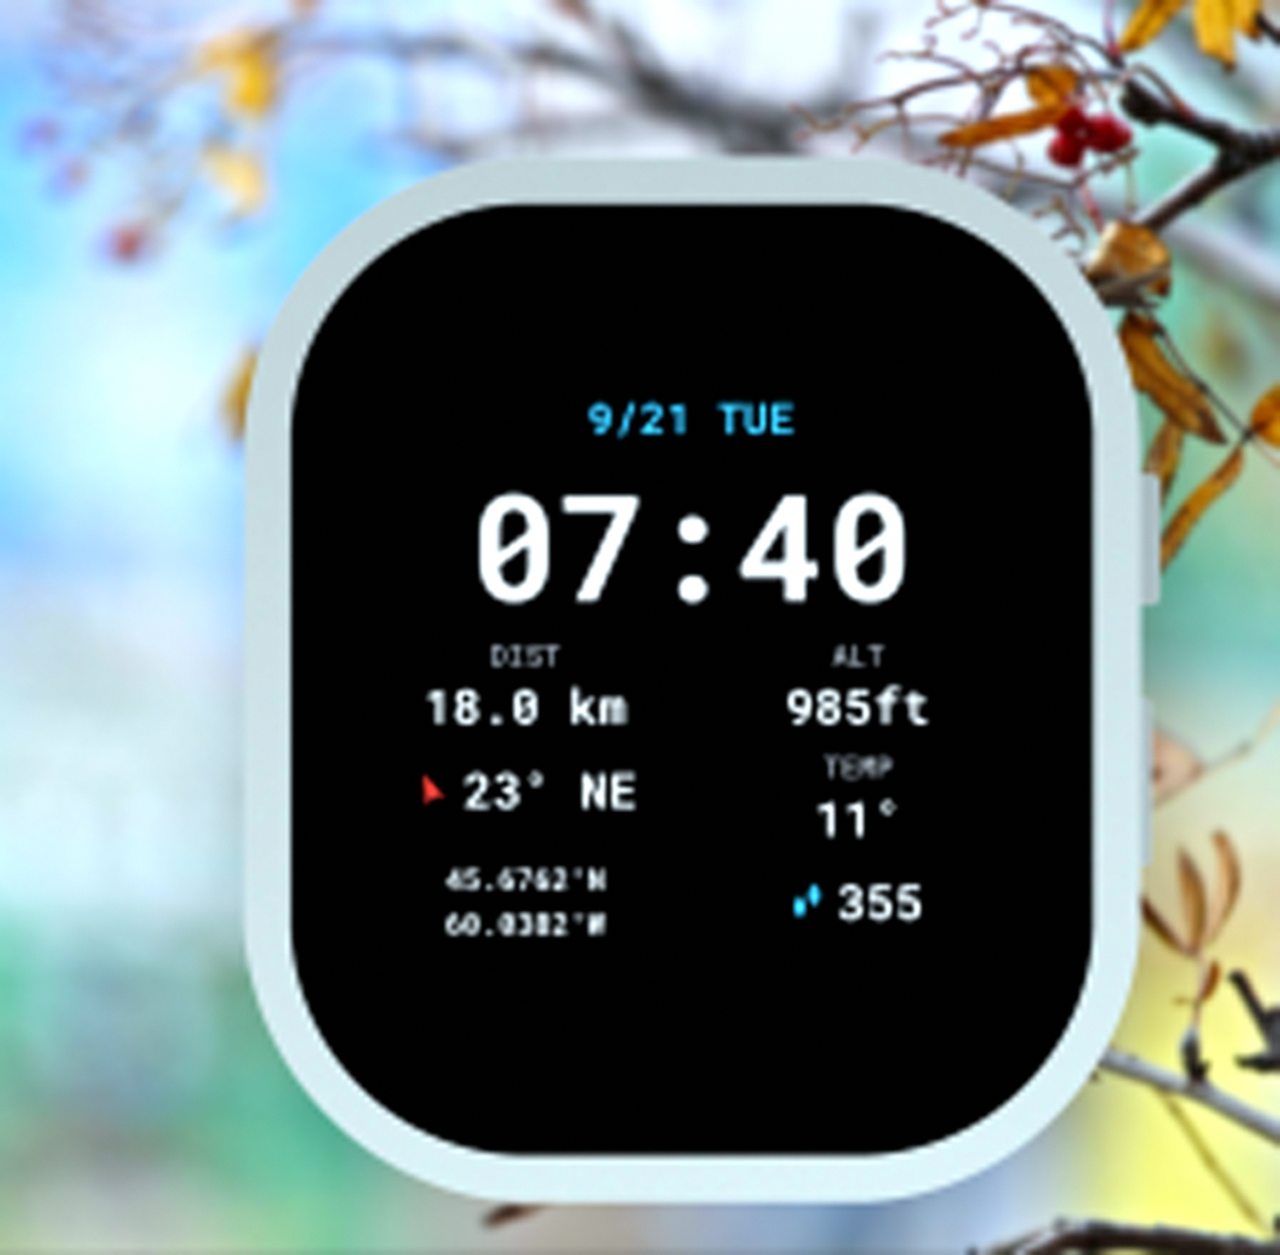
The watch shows 7:40
